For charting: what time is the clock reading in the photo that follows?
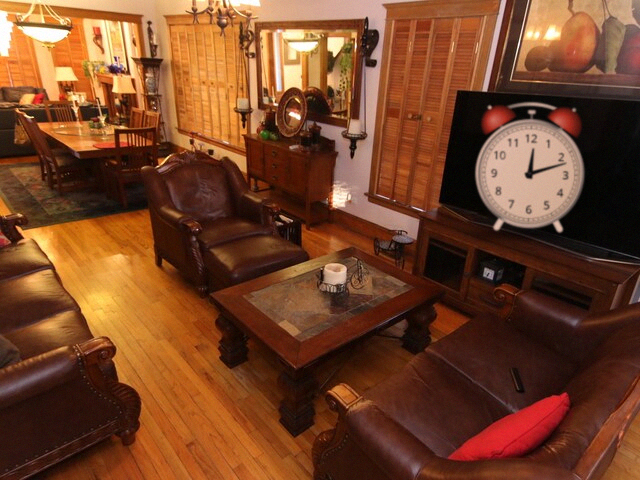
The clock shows 12:12
